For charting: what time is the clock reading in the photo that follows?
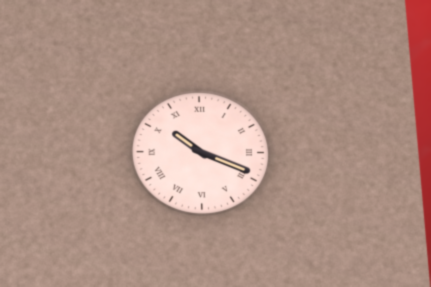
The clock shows 10:19
